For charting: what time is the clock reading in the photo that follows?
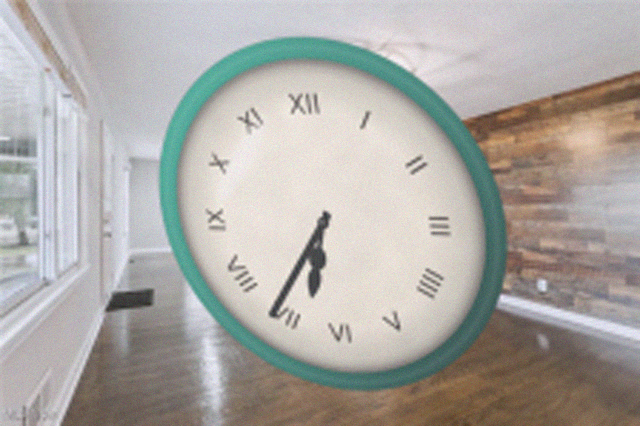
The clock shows 6:36
